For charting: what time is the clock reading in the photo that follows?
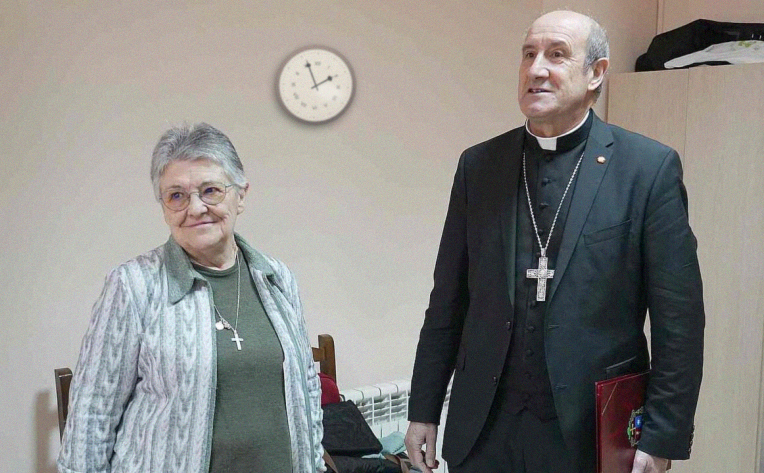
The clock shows 1:56
